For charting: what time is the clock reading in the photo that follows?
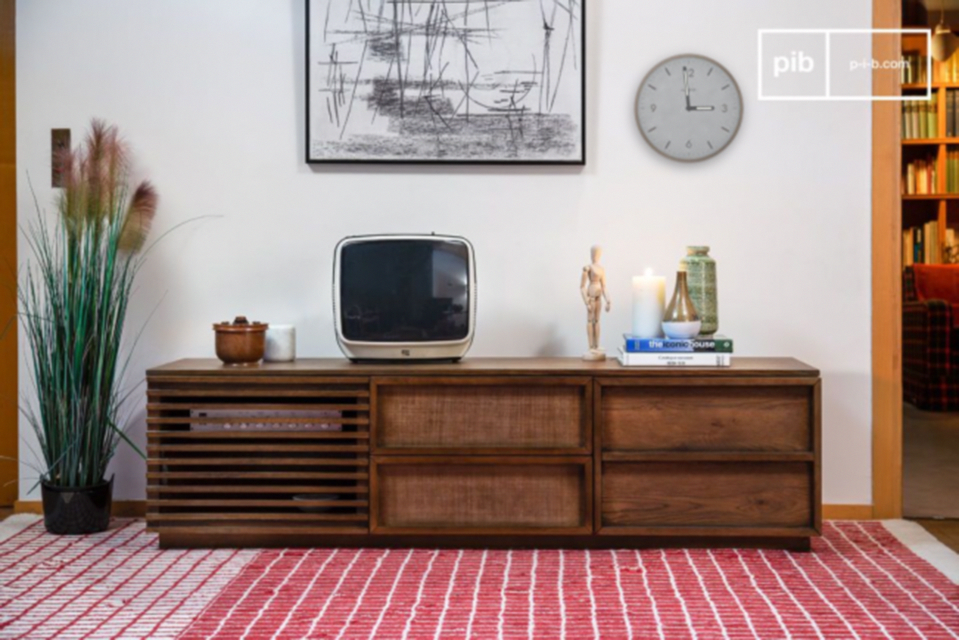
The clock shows 2:59
